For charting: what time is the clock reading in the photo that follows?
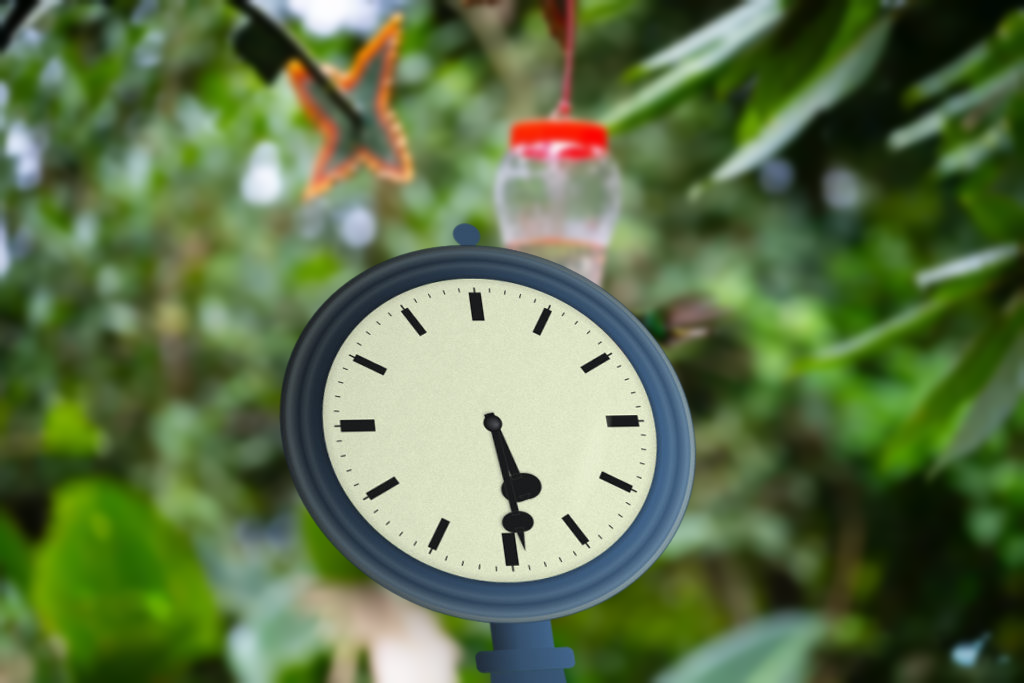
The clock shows 5:29
